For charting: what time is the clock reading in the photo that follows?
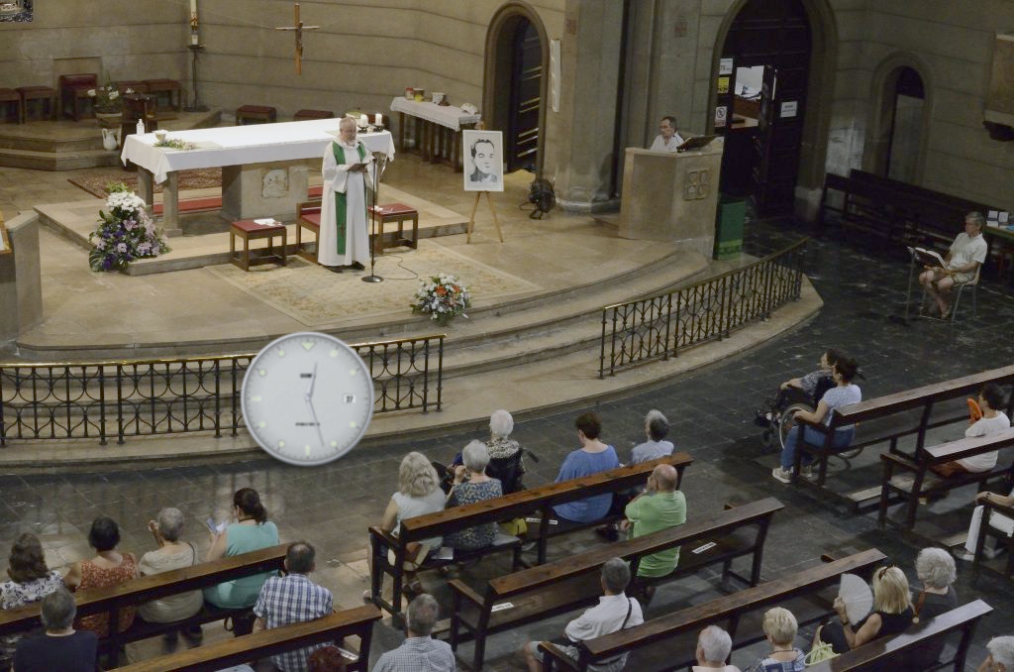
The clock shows 12:27
